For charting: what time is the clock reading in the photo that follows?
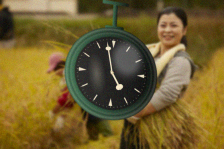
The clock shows 4:58
